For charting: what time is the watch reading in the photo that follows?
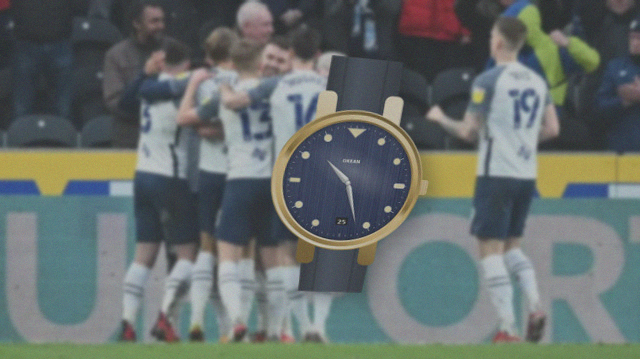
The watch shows 10:27
